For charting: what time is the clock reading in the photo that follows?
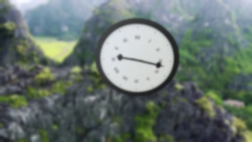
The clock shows 9:17
